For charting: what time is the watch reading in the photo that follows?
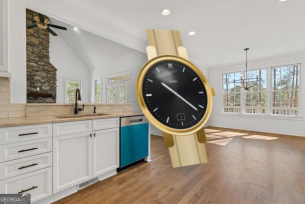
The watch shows 10:22
